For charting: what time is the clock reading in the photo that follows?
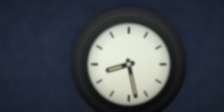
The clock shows 8:28
